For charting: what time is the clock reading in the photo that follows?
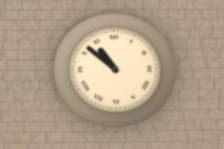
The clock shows 10:52
